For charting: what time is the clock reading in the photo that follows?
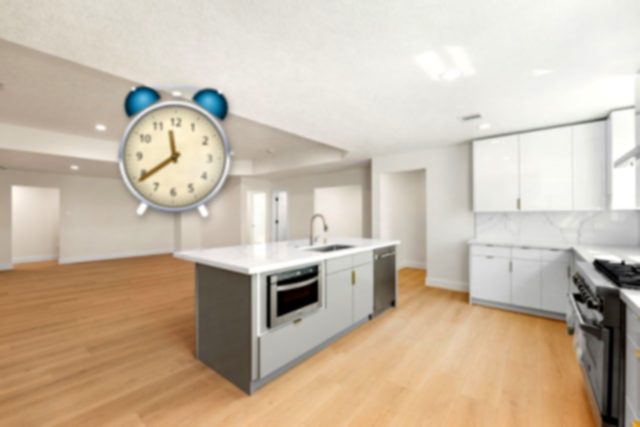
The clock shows 11:39
